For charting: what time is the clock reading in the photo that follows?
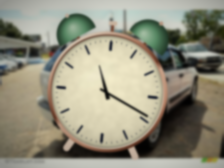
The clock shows 11:19
